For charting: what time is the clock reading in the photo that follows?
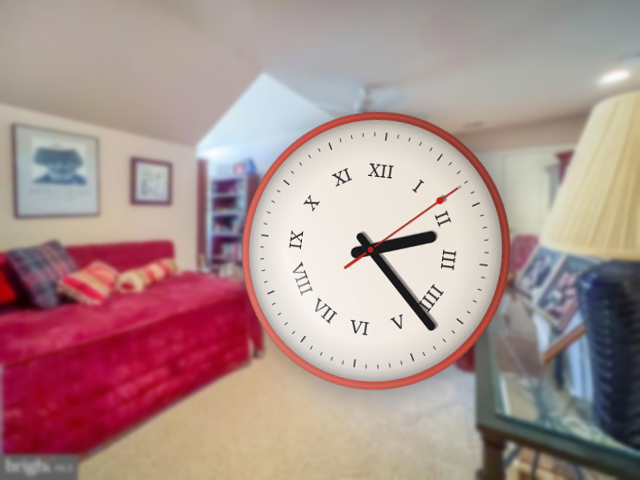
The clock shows 2:22:08
